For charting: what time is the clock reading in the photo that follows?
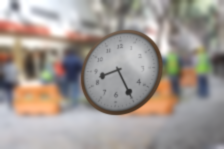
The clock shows 8:25
